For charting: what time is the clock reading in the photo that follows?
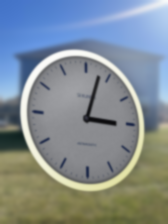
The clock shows 3:03
